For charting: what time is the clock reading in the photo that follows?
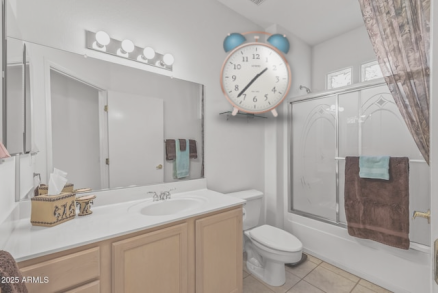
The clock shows 1:37
